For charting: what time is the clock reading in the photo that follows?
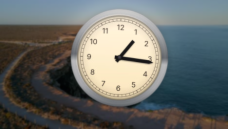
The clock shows 1:16
